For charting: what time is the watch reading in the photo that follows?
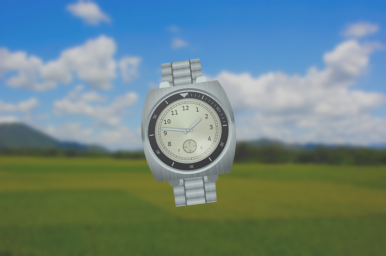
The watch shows 1:47
